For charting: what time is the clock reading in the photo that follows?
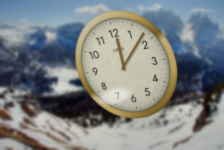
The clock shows 12:08
